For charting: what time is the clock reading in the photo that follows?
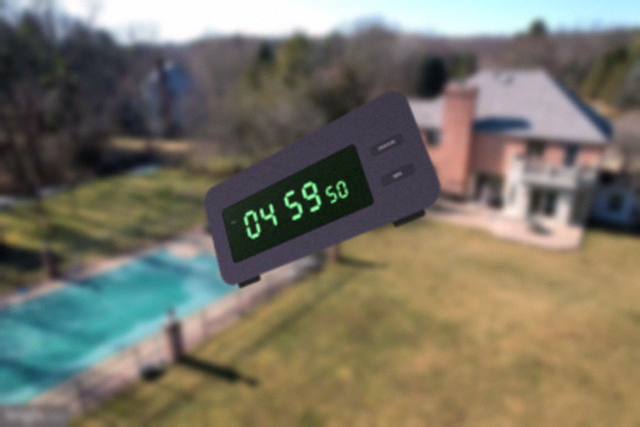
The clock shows 4:59:50
